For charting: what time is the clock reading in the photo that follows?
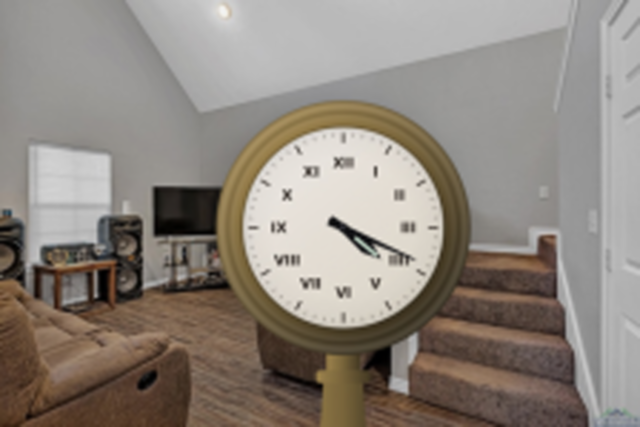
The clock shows 4:19
